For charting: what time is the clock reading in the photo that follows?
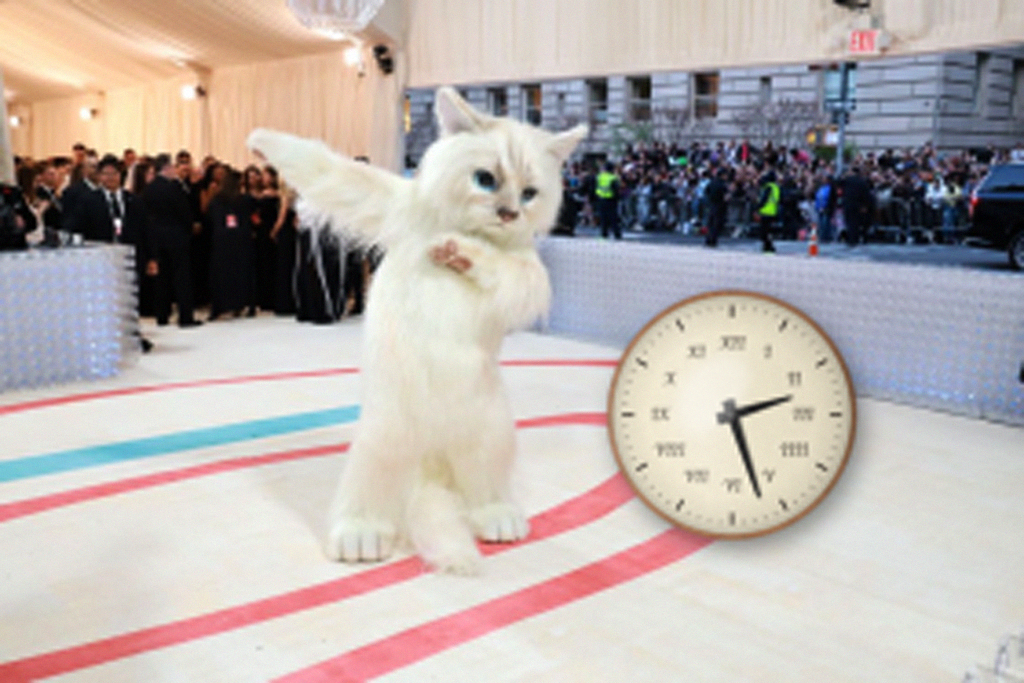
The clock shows 2:27
